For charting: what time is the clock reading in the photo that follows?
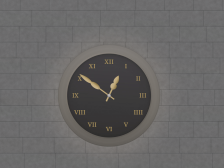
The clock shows 12:51
